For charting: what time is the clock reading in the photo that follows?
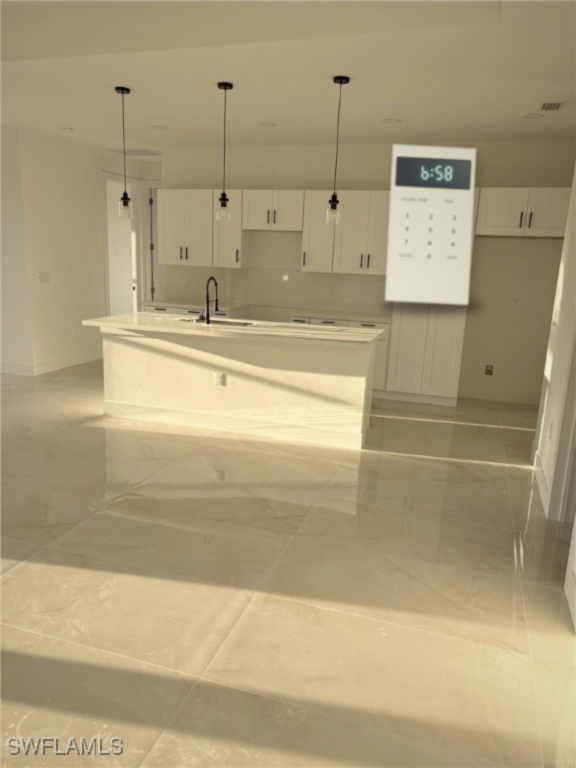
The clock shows 6:58
